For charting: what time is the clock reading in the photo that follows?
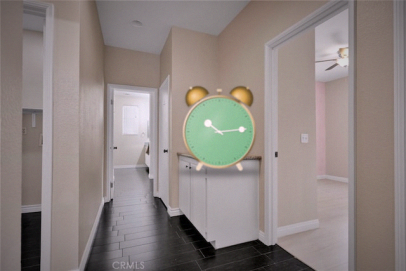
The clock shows 10:14
